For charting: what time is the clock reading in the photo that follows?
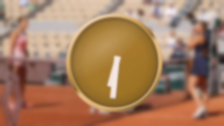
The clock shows 6:31
